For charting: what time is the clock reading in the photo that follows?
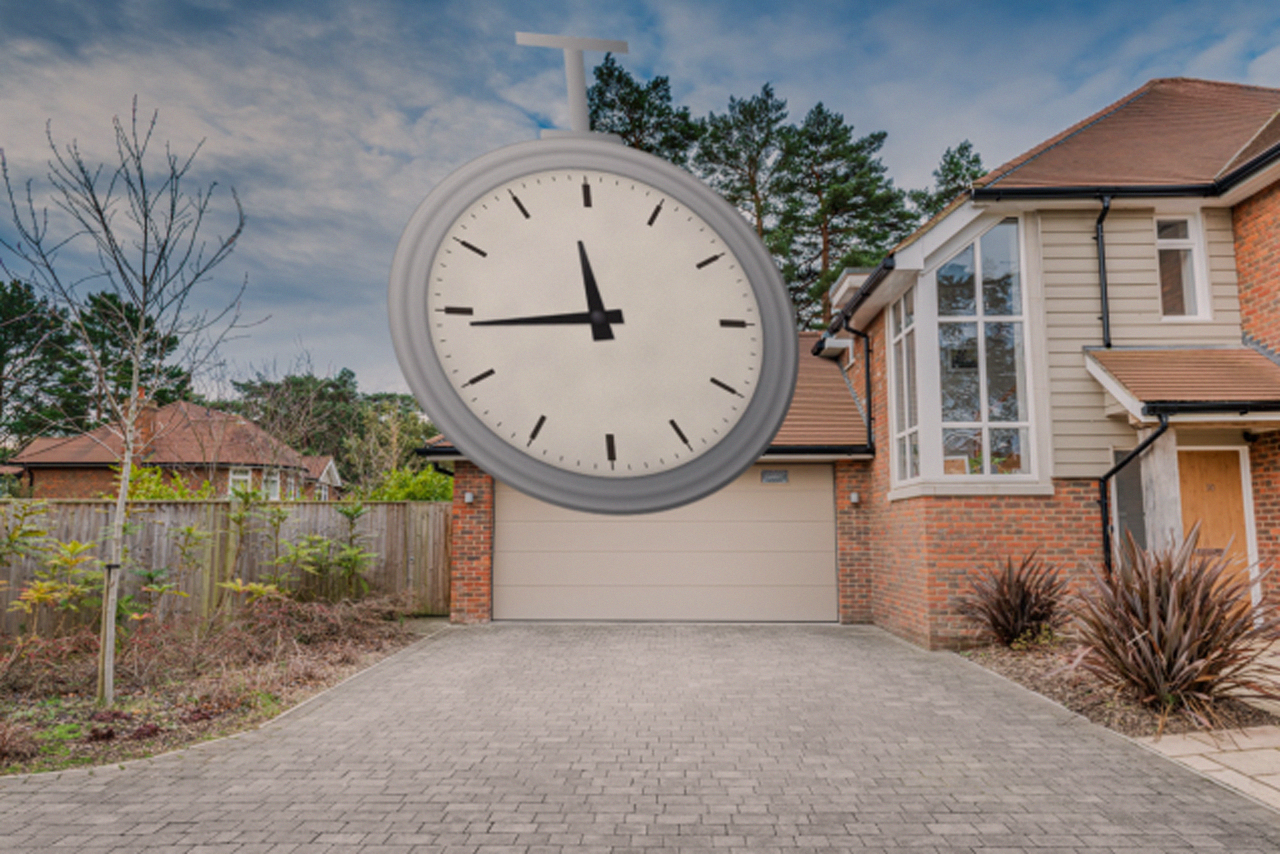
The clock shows 11:44
